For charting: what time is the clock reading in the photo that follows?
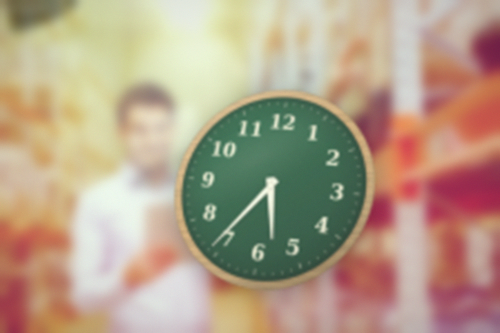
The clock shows 5:36
